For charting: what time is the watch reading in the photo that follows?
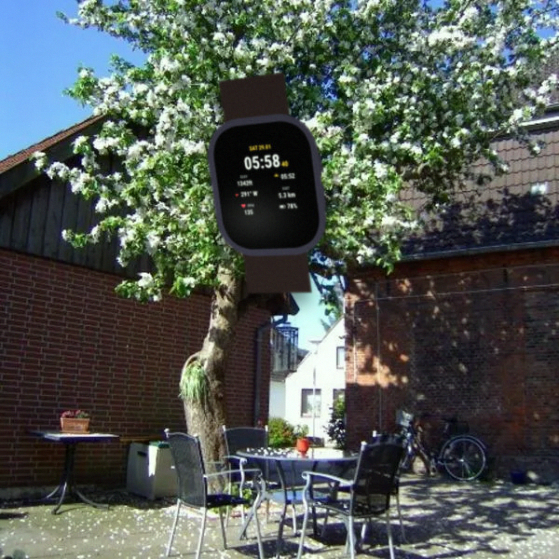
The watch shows 5:58
